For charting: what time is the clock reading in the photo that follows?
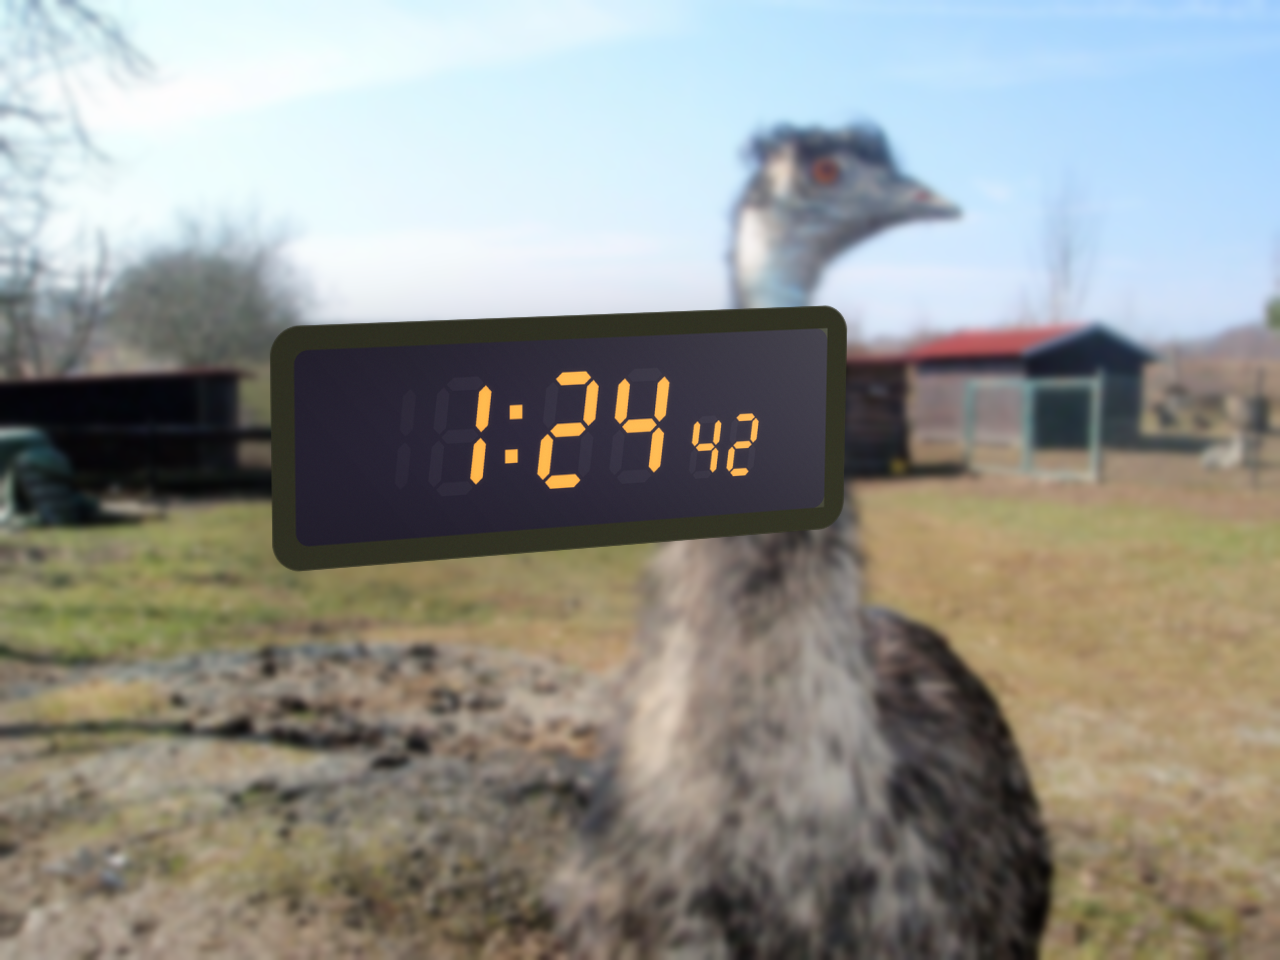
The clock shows 1:24:42
